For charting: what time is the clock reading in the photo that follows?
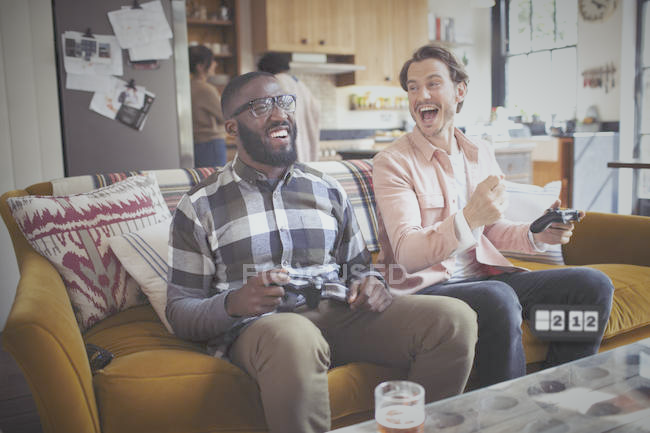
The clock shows 2:12
